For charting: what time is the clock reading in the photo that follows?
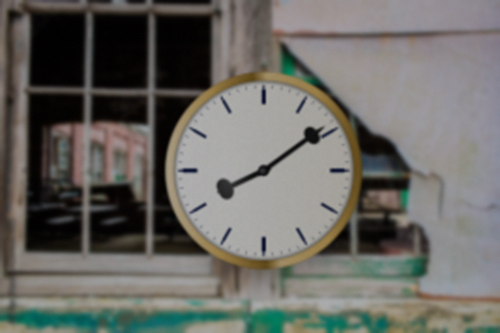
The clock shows 8:09
